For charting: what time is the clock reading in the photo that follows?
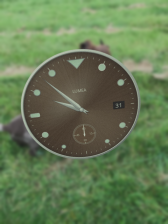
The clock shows 9:53
